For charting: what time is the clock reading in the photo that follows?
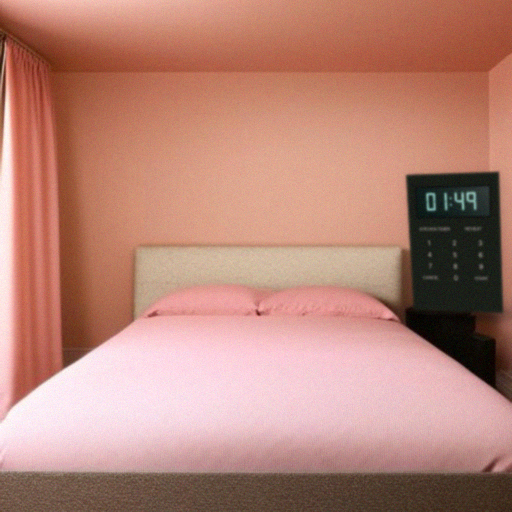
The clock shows 1:49
